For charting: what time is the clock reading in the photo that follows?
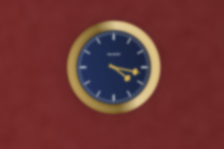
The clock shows 4:17
